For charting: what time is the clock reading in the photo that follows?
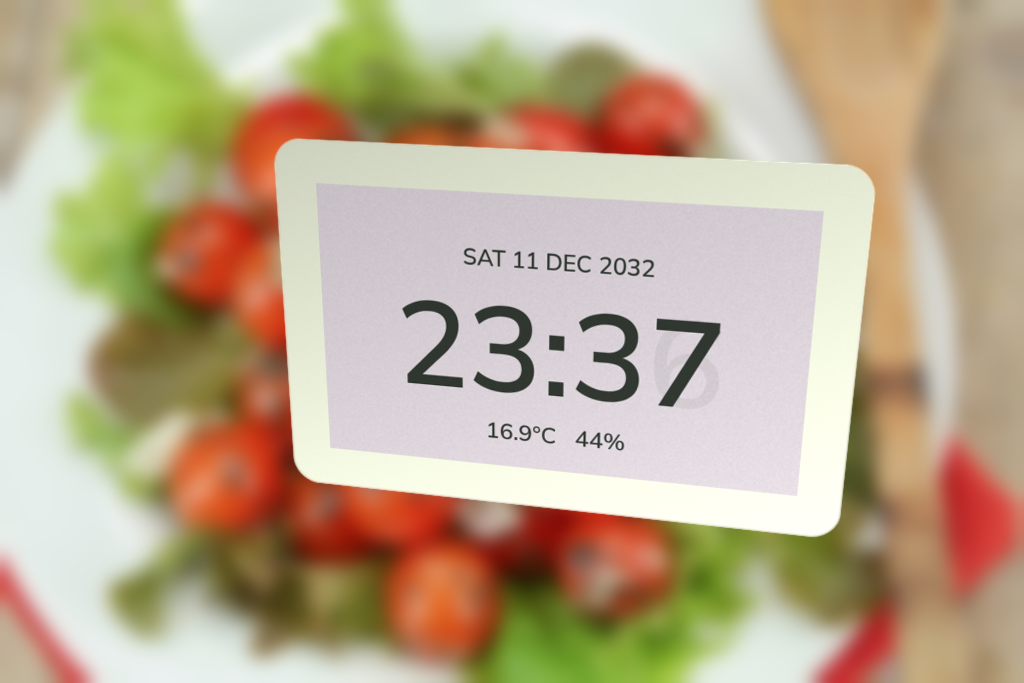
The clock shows 23:37
